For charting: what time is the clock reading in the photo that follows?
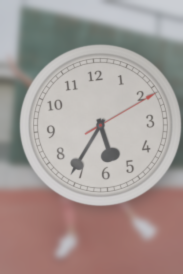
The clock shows 5:36:11
